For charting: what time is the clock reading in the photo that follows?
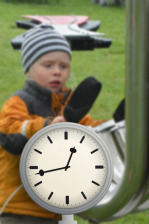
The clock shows 12:43
